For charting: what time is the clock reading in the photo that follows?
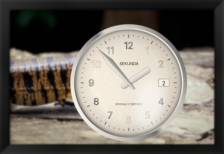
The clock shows 1:53
